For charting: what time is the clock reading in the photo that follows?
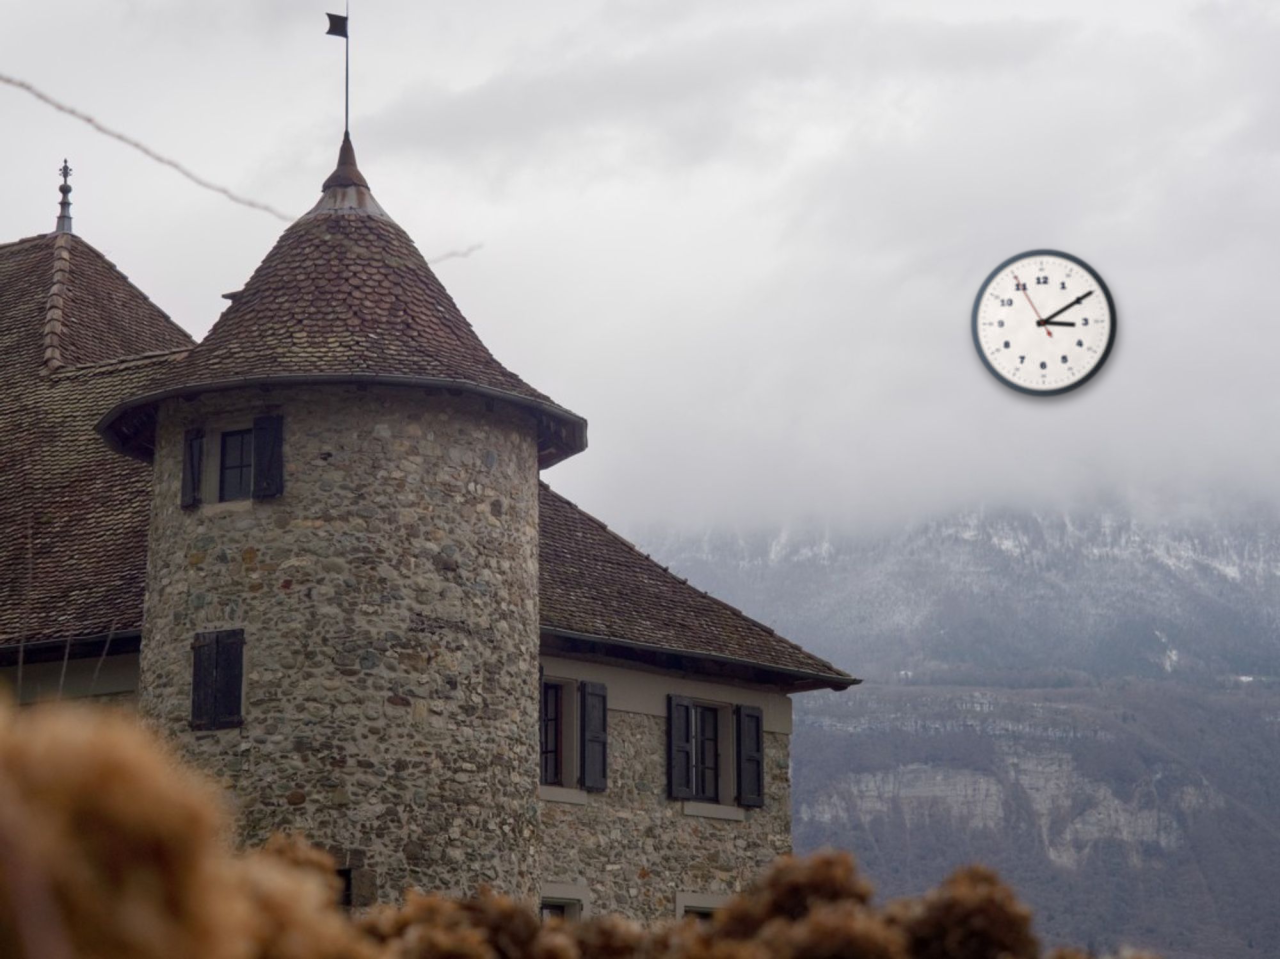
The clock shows 3:09:55
